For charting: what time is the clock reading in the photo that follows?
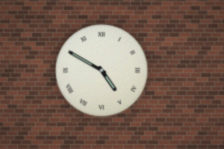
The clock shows 4:50
